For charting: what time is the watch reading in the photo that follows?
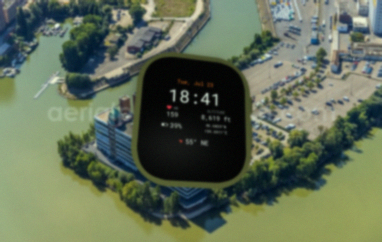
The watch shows 18:41
